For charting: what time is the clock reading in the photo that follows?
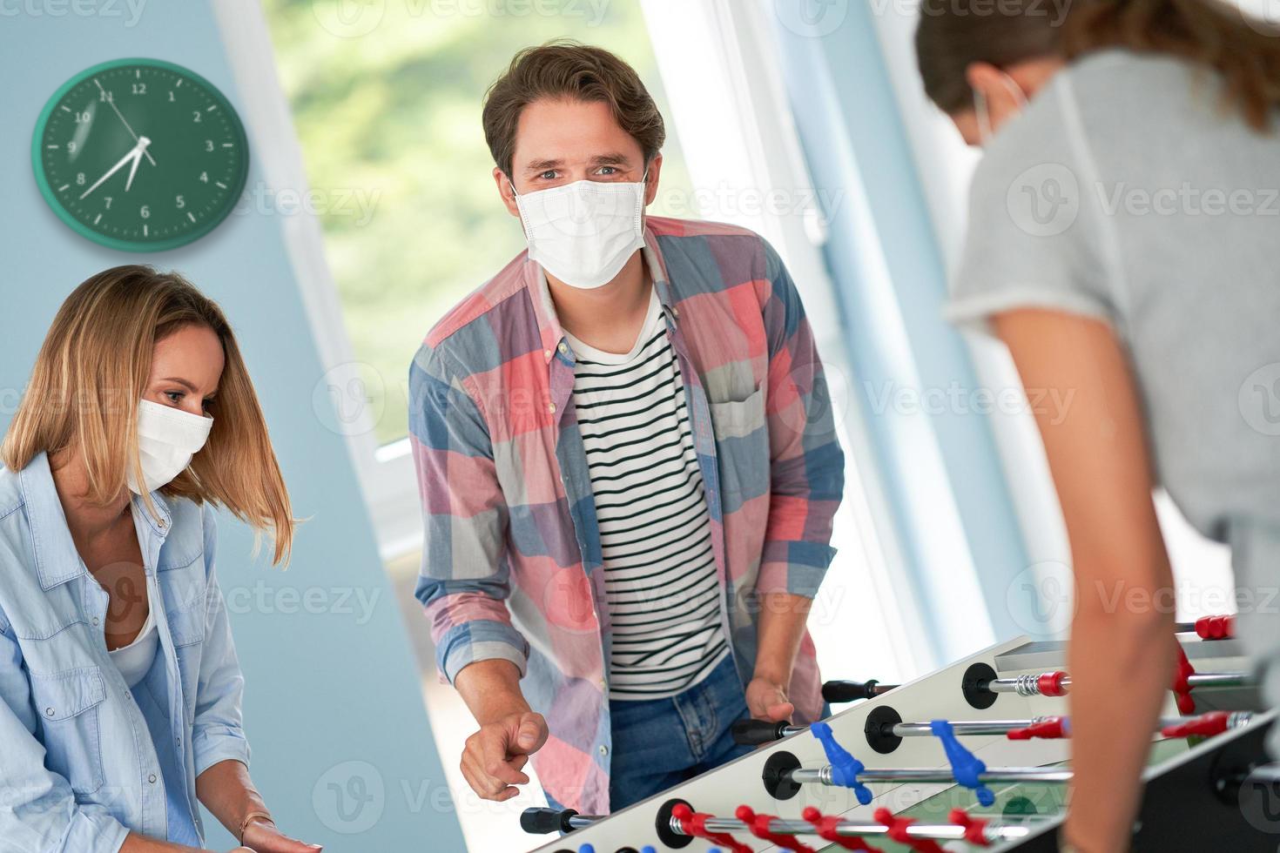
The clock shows 6:37:55
